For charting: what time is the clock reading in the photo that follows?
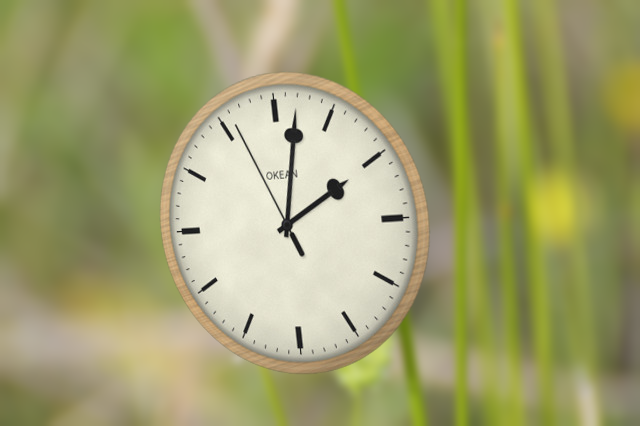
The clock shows 2:01:56
